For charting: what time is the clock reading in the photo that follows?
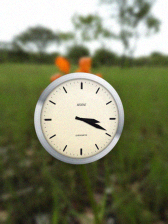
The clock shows 3:19
